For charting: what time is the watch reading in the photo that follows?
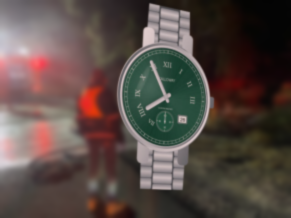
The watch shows 7:55
